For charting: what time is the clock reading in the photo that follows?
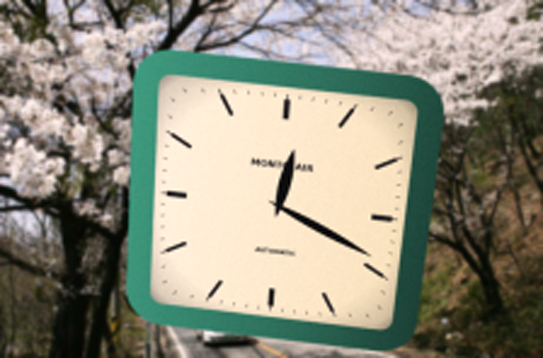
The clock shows 12:19
